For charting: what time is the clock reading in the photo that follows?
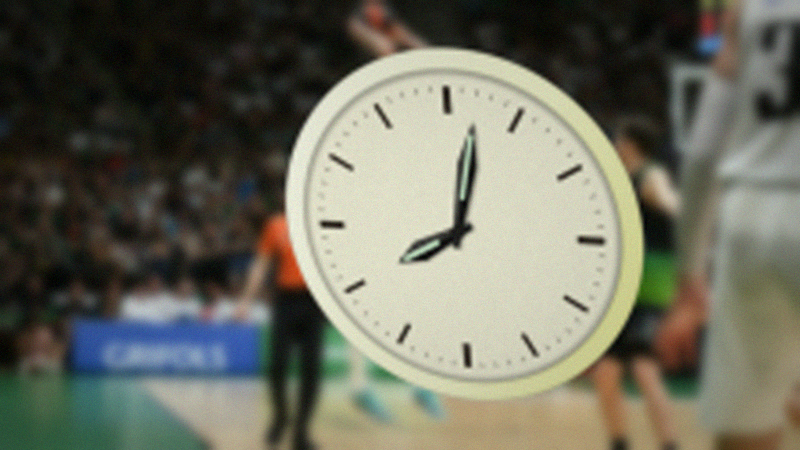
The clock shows 8:02
